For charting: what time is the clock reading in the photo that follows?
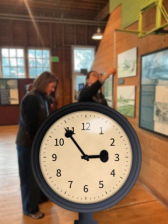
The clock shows 2:54
